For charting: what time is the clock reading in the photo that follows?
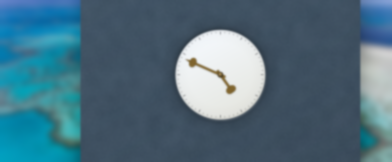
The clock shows 4:49
